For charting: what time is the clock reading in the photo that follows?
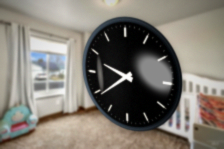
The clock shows 9:39
